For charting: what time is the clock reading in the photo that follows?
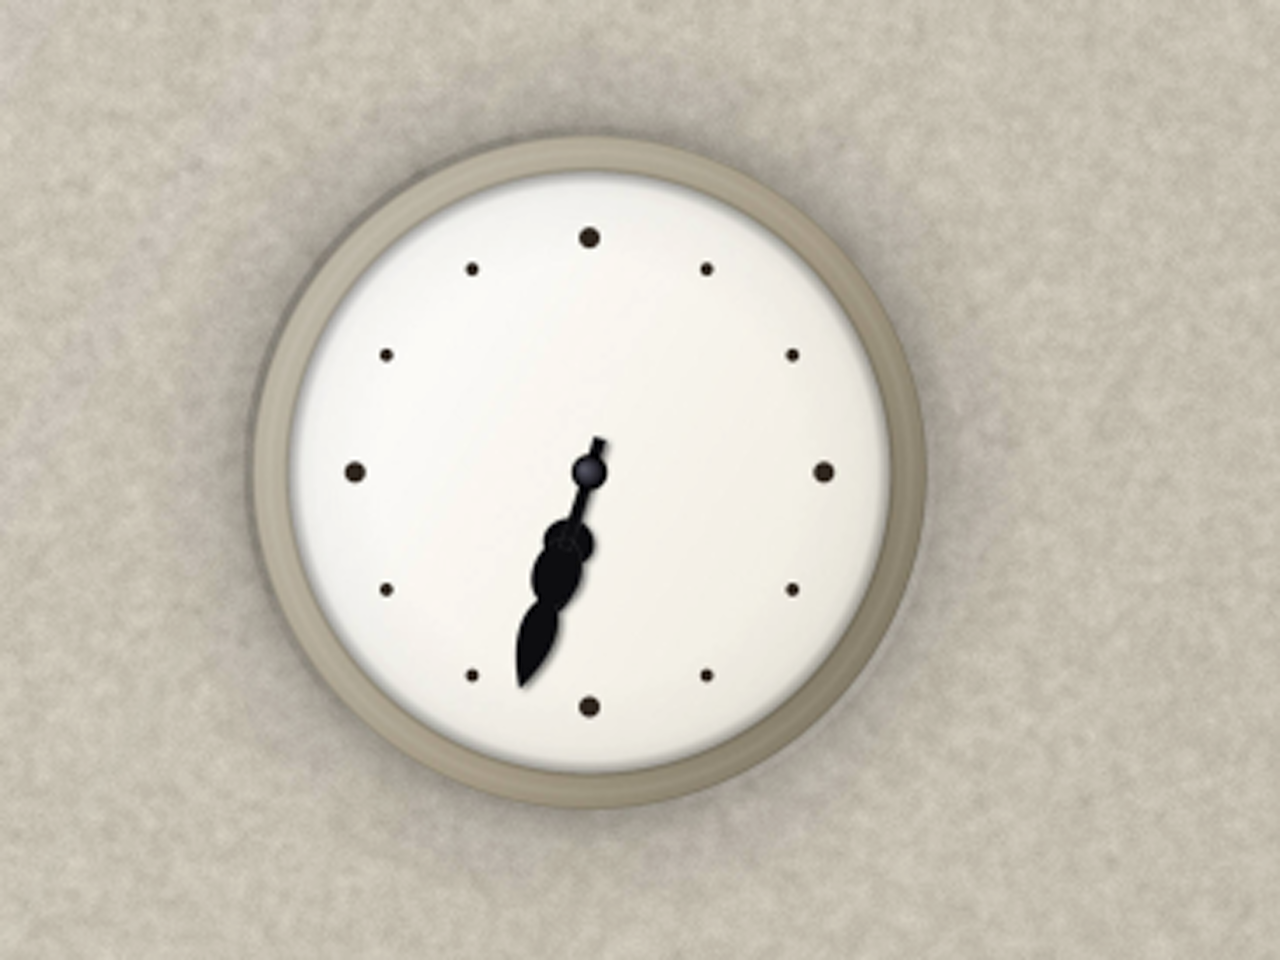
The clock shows 6:33
